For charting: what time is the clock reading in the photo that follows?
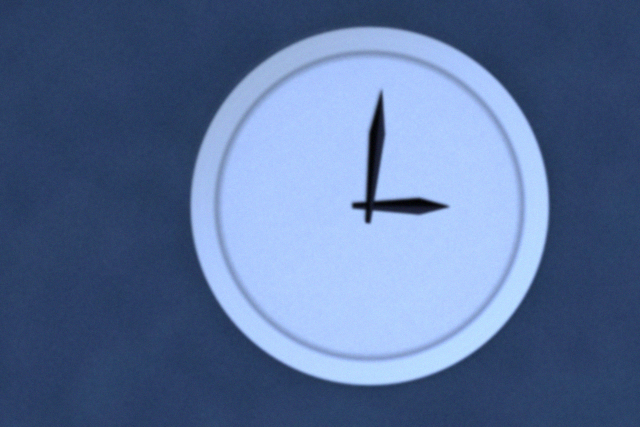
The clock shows 3:01
